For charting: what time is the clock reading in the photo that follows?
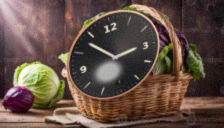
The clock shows 2:53
